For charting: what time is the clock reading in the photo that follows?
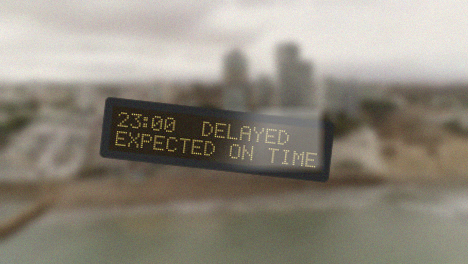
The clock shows 23:00
